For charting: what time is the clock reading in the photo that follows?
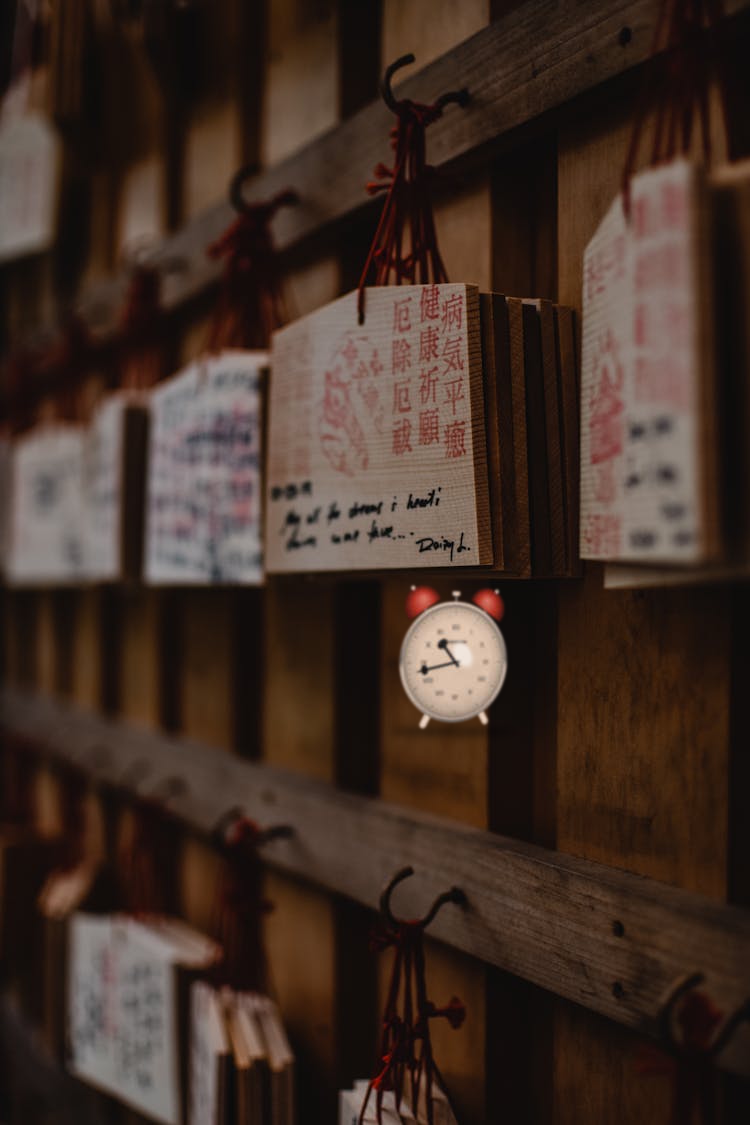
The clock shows 10:43
